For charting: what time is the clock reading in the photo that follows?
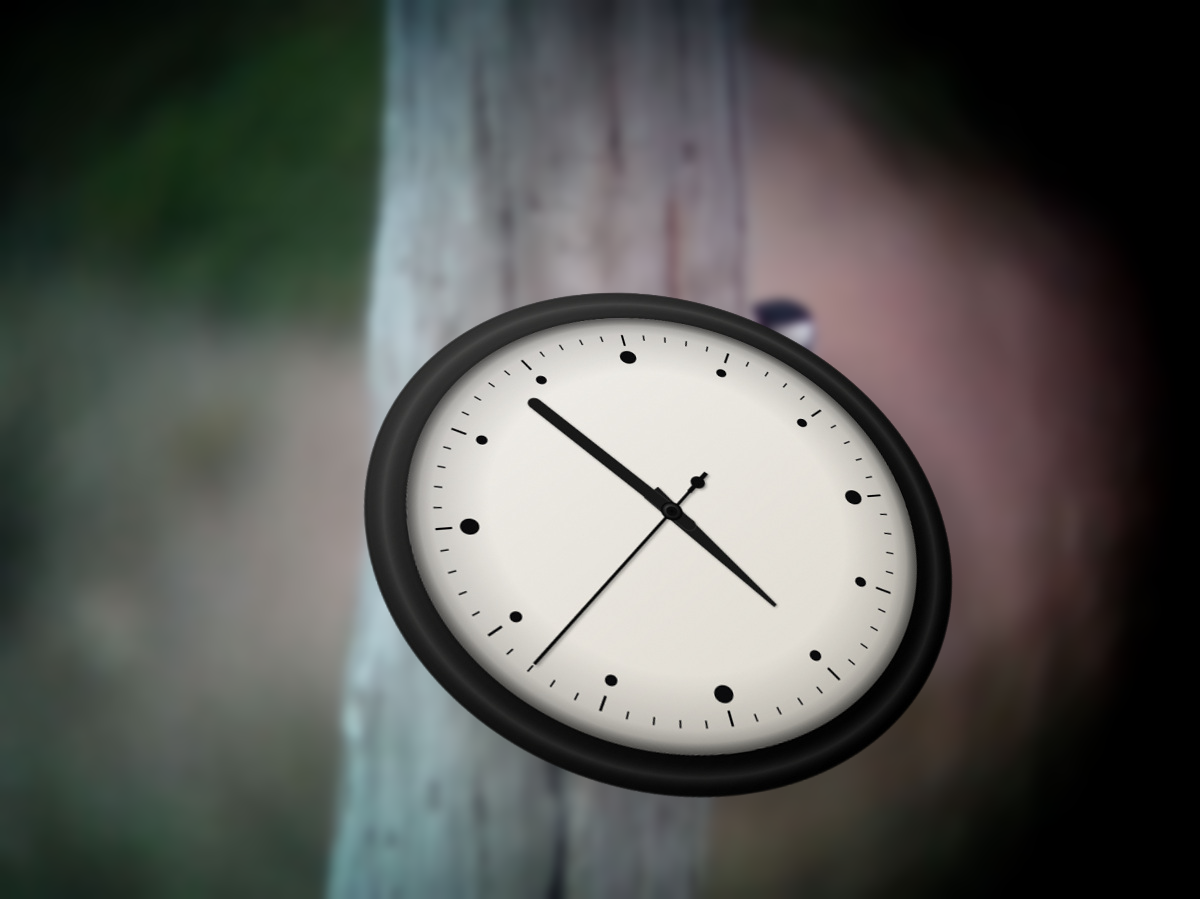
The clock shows 4:53:38
